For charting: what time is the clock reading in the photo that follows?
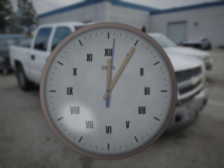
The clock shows 12:05:01
